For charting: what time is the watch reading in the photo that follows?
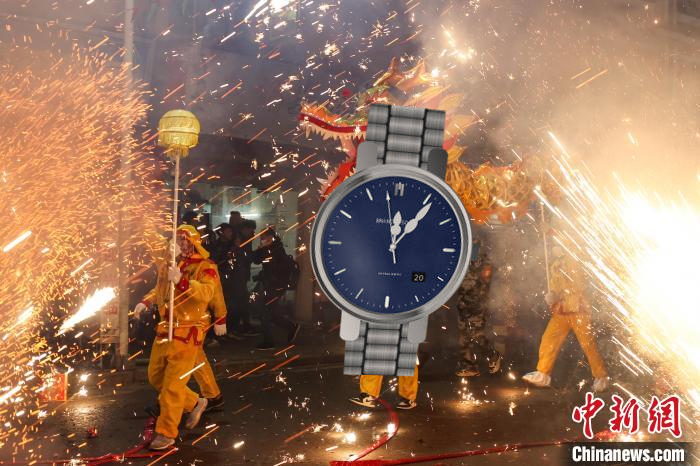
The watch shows 12:05:58
